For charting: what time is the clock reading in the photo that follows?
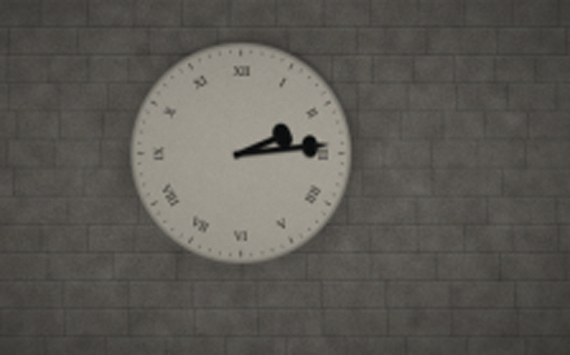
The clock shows 2:14
